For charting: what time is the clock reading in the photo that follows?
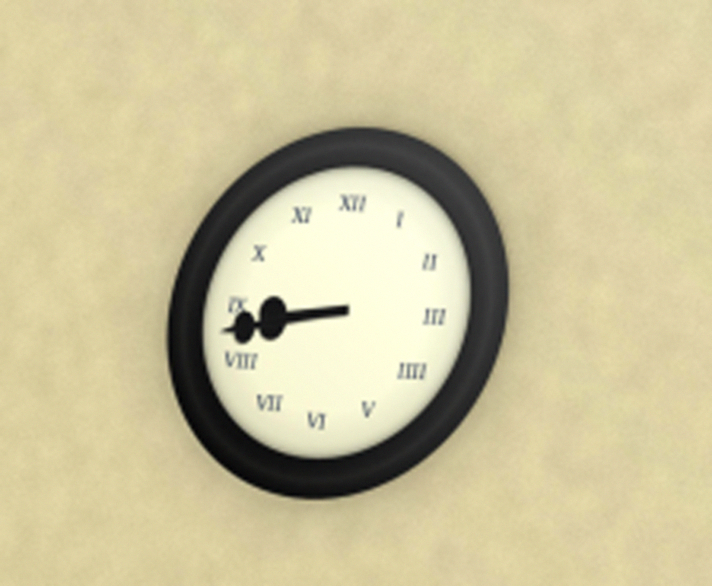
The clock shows 8:43
